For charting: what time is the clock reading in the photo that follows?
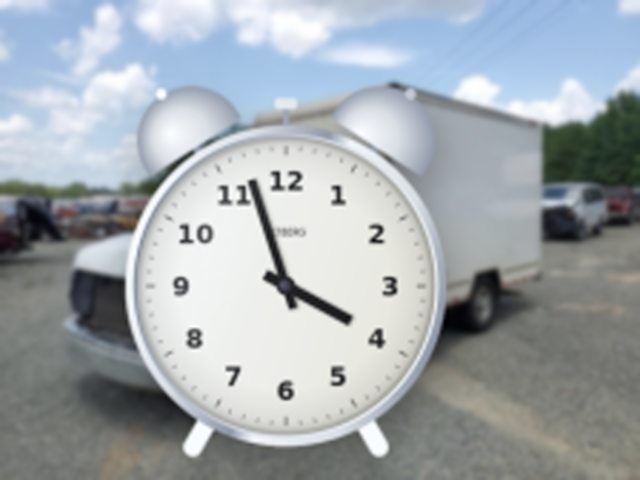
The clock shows 3:57
